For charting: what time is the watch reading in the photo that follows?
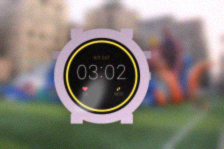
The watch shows 3:02
